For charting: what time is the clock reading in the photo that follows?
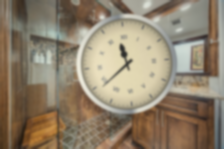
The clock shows 11:39
